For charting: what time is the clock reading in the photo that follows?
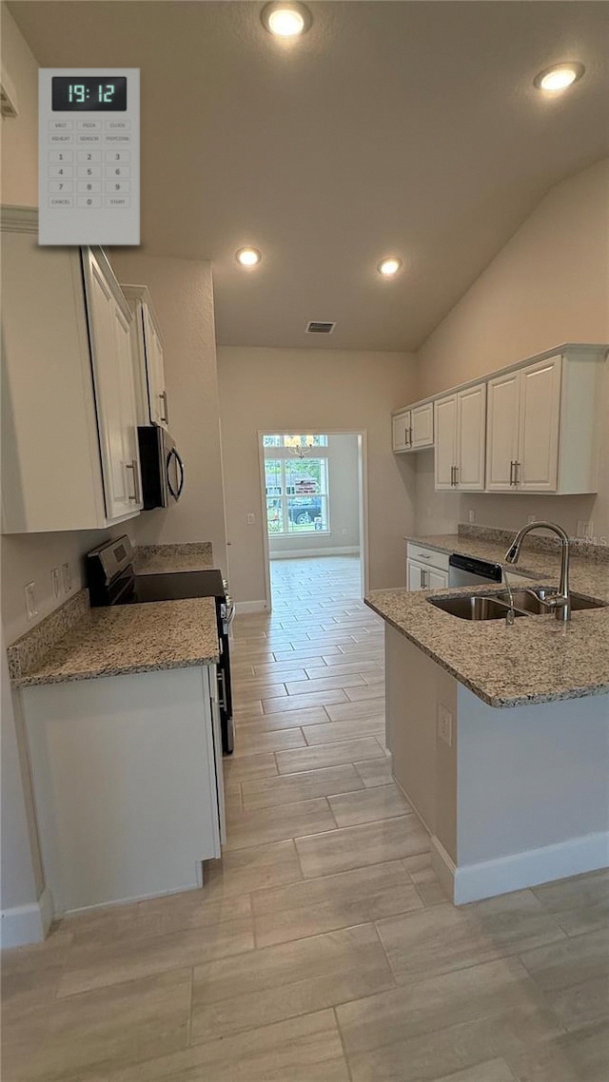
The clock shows 19:12
